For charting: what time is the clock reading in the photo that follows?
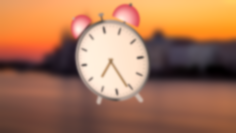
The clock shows 7:26
